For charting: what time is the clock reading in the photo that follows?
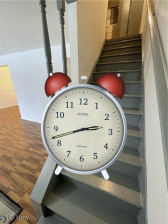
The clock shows 2:42
